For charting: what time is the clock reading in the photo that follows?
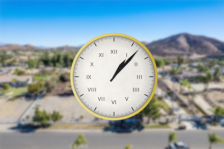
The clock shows 1:07
